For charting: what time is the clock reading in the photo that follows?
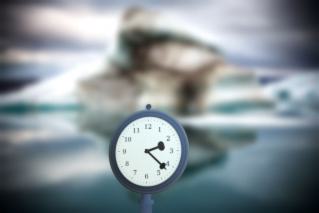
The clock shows 2:22
